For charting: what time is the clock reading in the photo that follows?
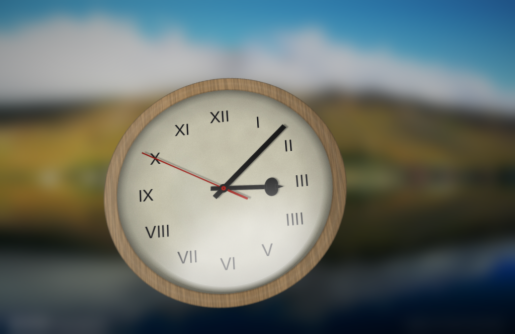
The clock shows 3:07:50
